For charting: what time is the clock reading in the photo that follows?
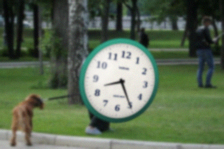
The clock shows 8:25
